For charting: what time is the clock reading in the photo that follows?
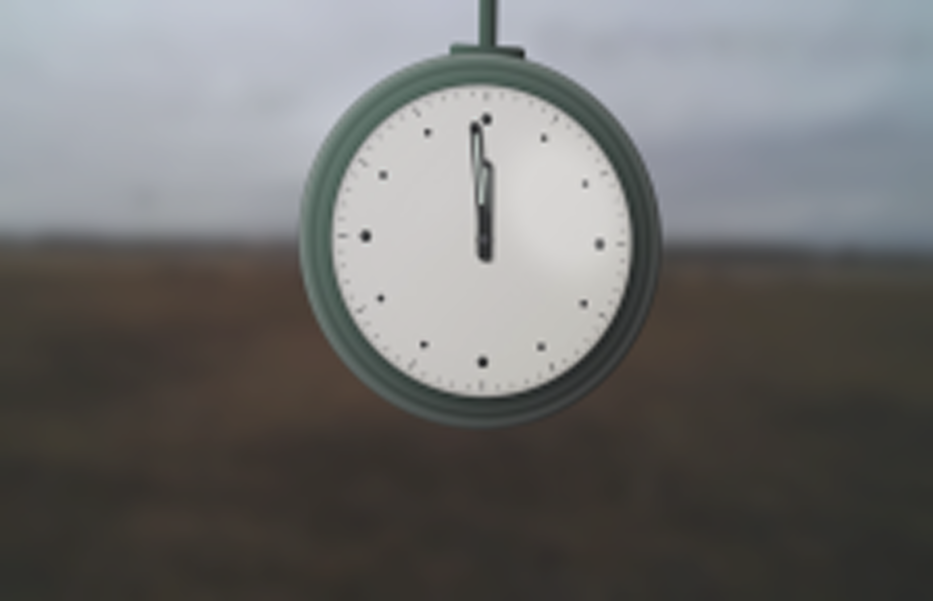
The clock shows 11:59
